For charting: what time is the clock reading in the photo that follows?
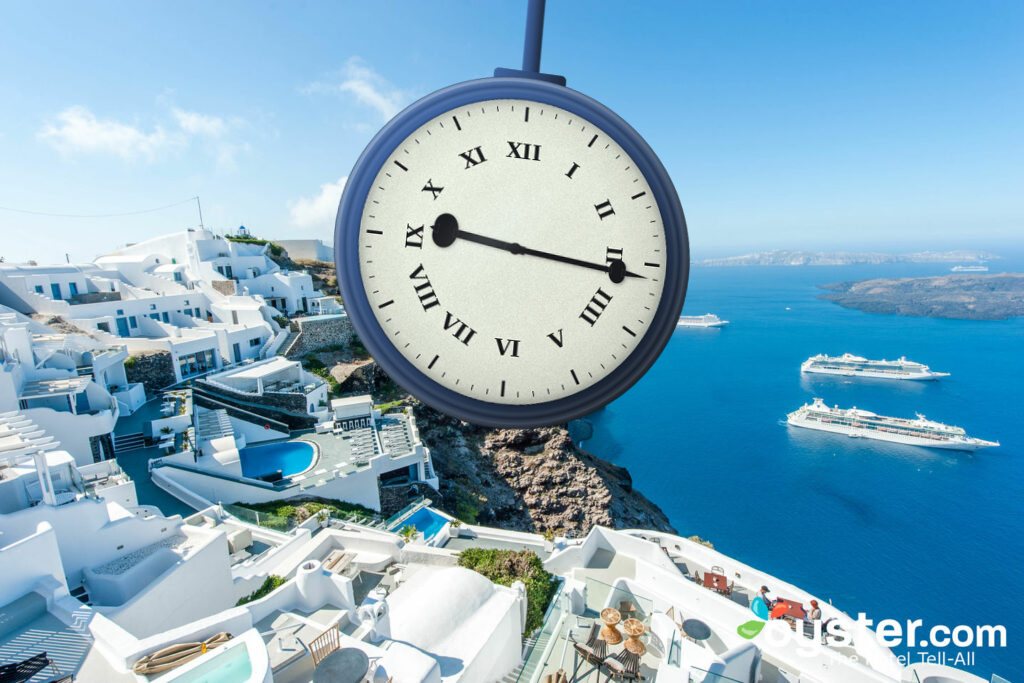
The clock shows 9:16
